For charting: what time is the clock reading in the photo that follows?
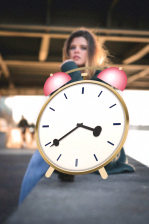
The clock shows 3:39
